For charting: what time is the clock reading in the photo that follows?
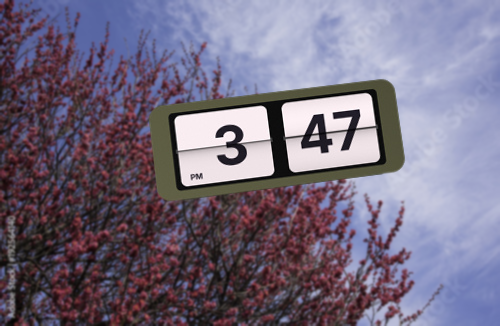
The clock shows 3:47
